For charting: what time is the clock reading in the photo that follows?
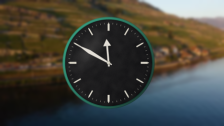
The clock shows 11:50
